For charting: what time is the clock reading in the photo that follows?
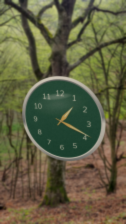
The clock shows 1:19
